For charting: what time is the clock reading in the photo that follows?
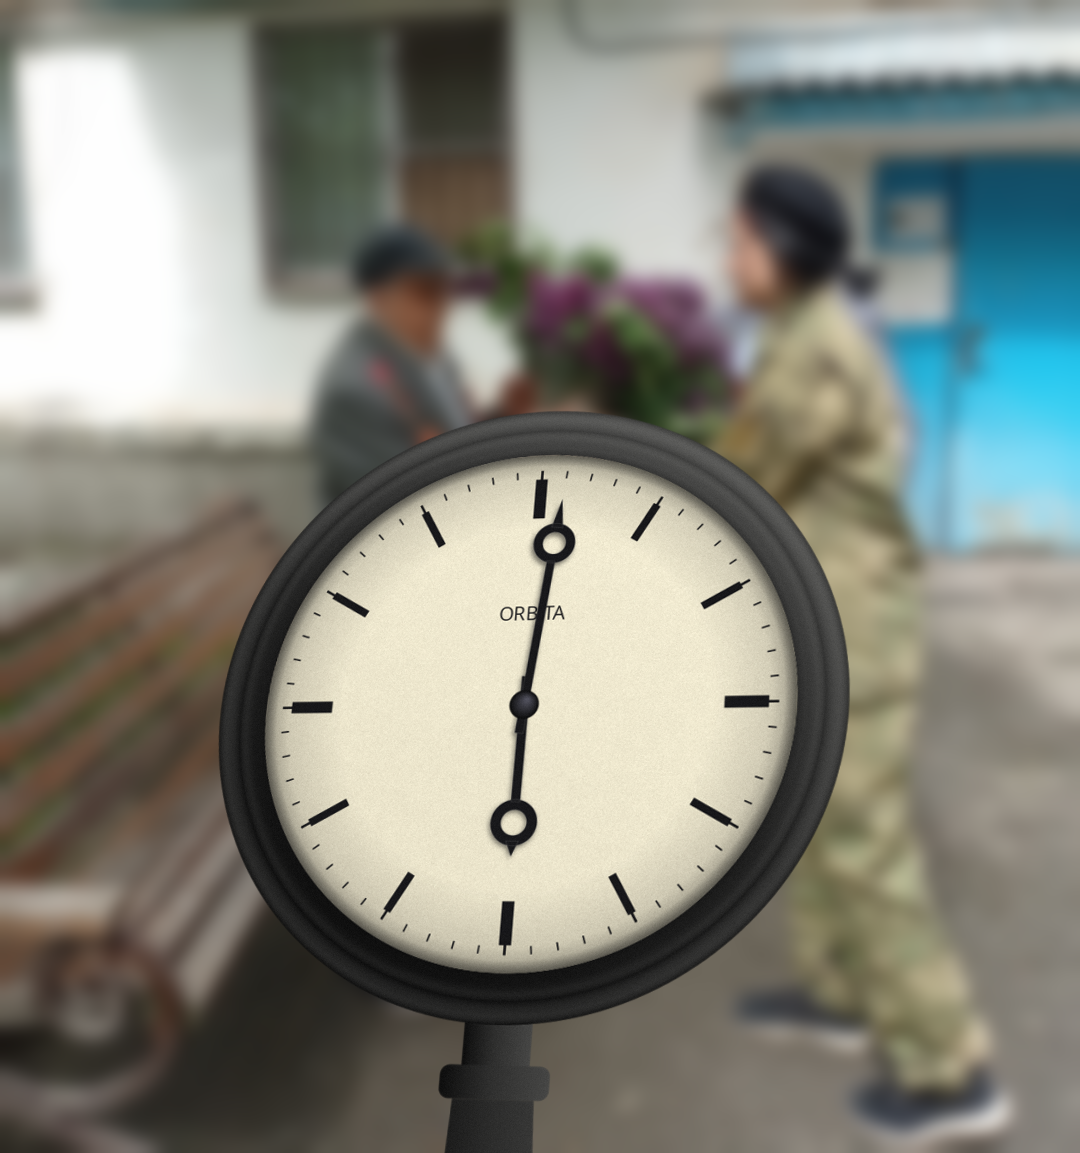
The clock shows 6:01
